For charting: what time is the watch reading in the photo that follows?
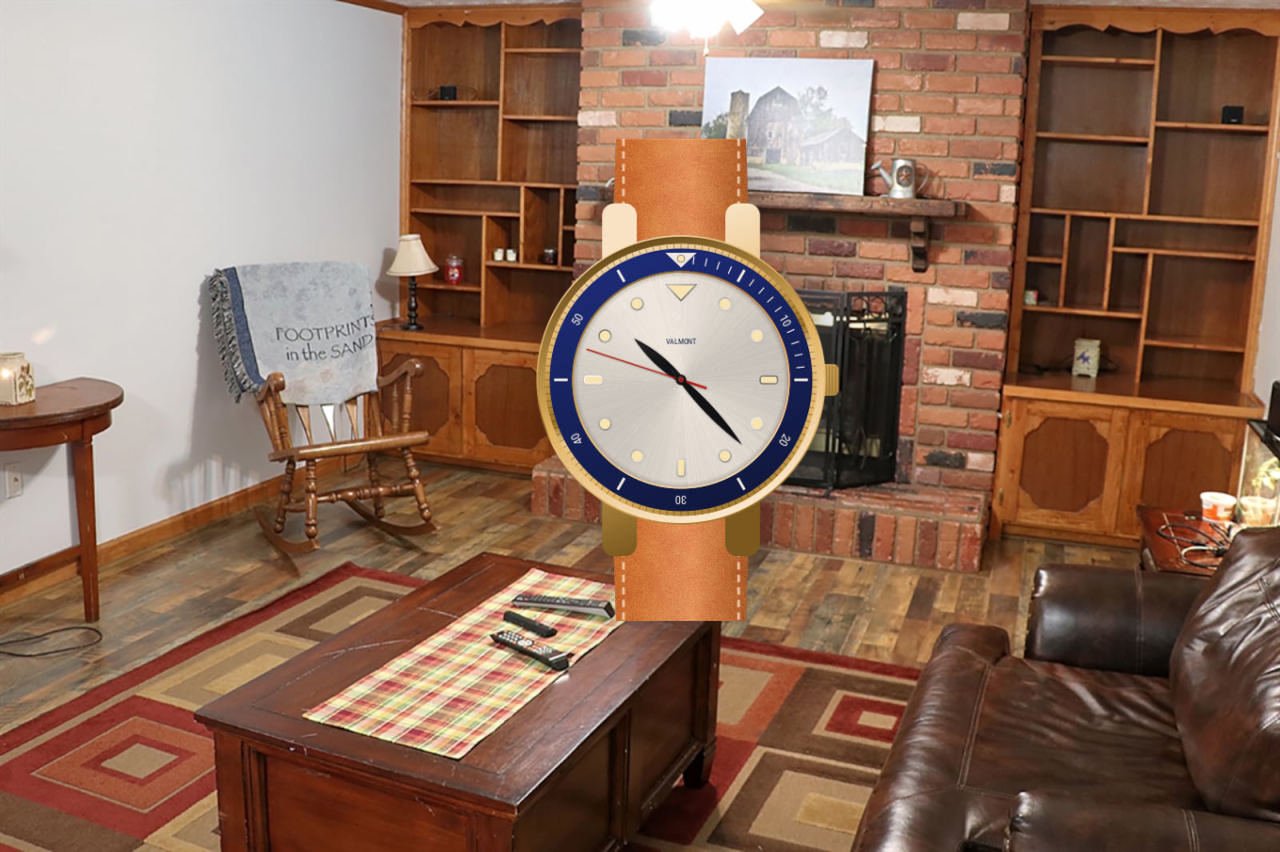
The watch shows 10:22:48
